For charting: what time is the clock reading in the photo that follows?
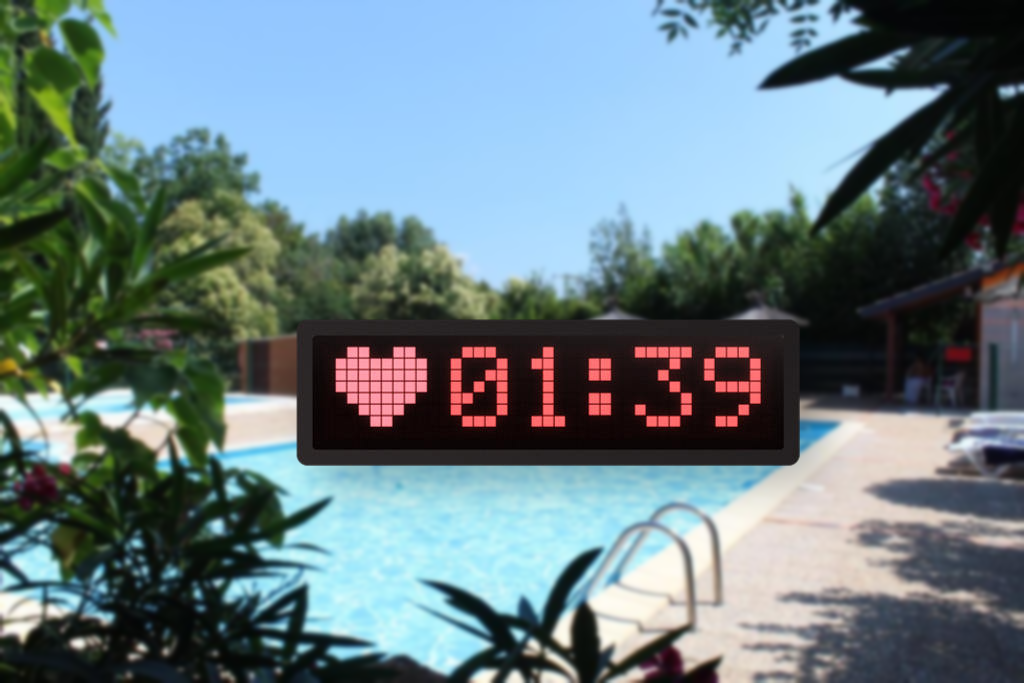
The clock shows 1:39
